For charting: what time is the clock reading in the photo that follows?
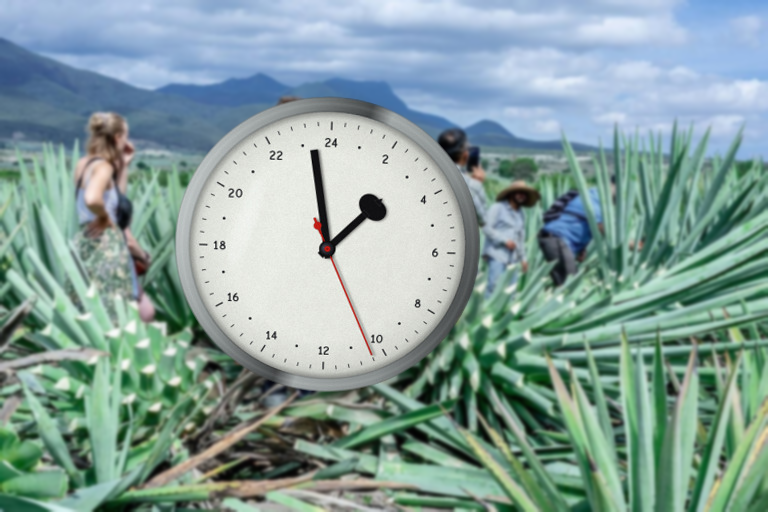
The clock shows 2:58:26
